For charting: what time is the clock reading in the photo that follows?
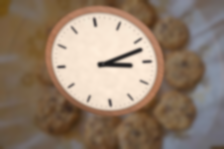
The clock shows 3:12
